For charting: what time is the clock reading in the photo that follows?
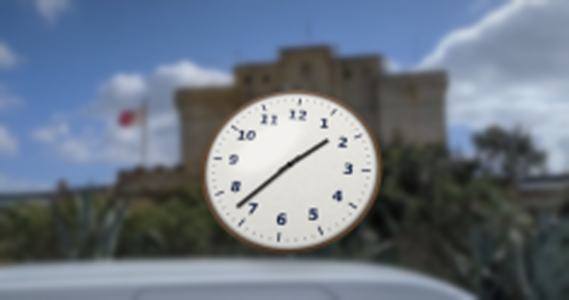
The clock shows 1:37
